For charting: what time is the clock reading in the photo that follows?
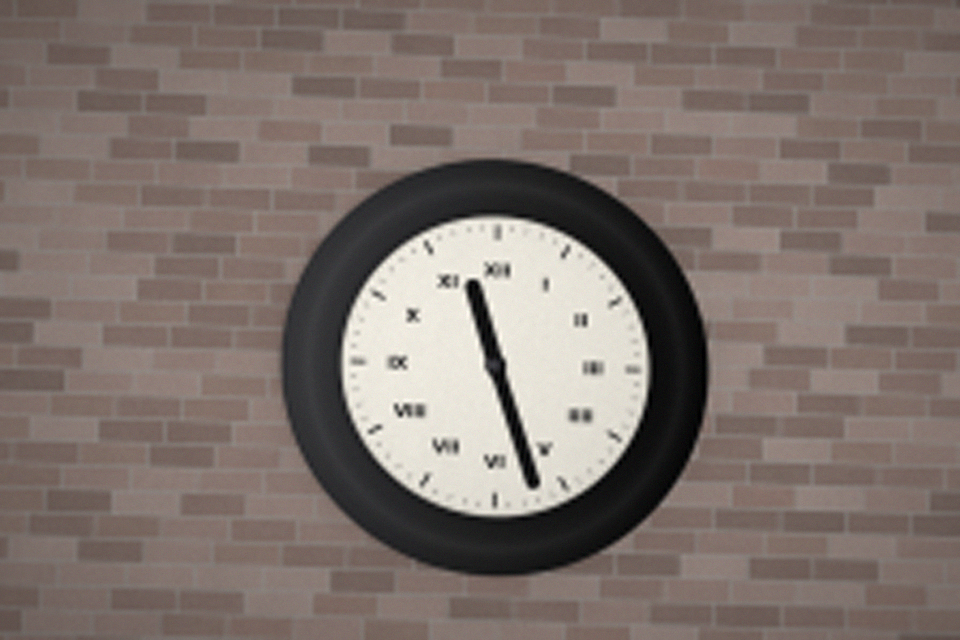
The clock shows 11:27
